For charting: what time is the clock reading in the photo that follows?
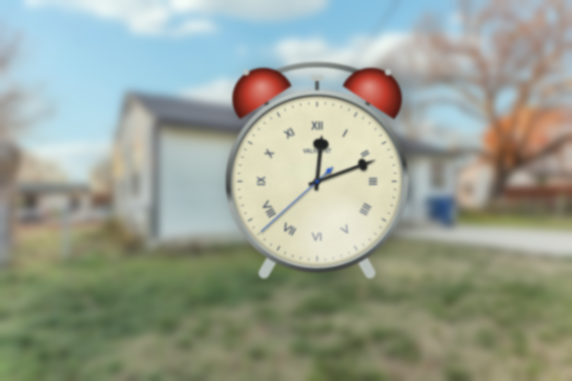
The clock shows 12:11:38
